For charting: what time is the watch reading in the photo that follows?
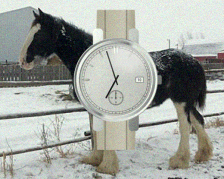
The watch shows 6:57
